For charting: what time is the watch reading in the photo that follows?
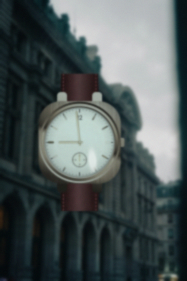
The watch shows 8:59
